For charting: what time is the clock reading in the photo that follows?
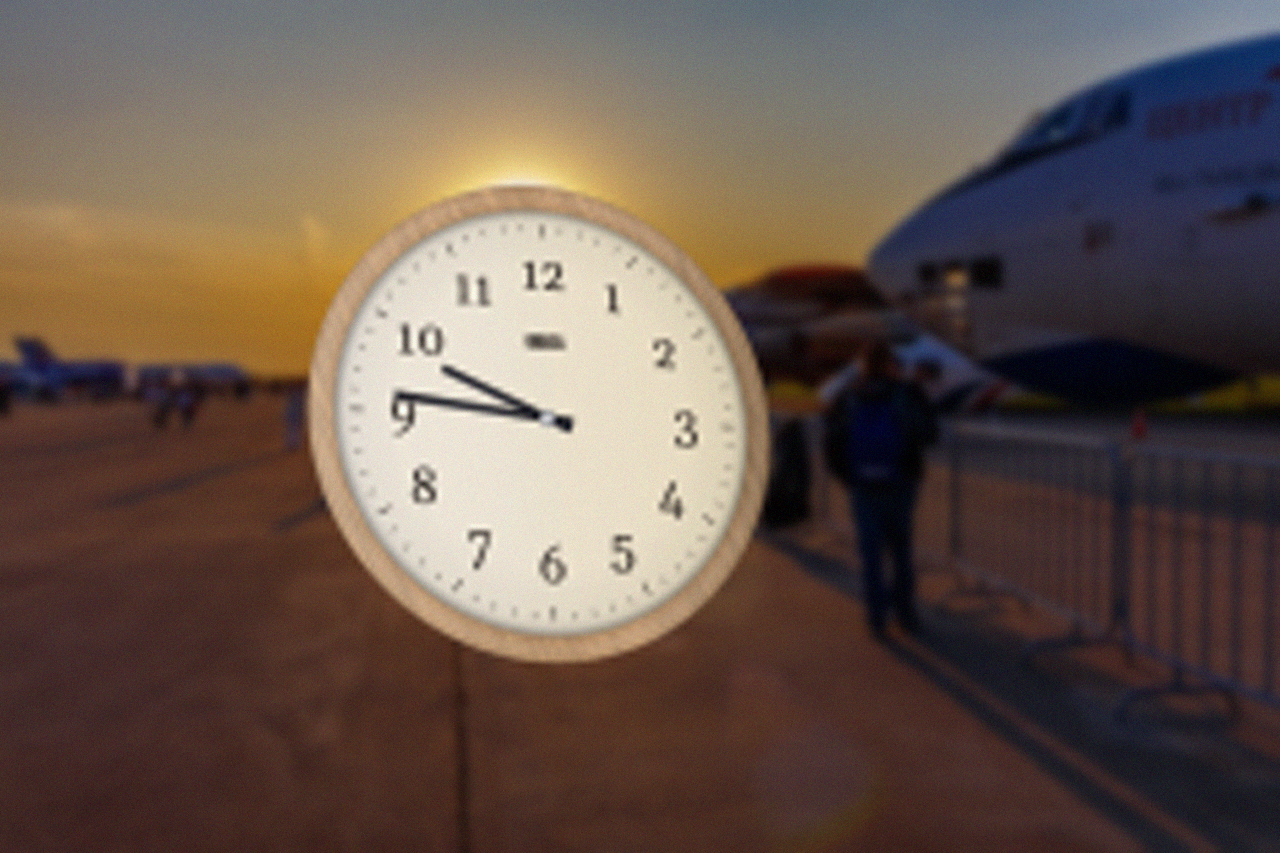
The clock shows 9:46
